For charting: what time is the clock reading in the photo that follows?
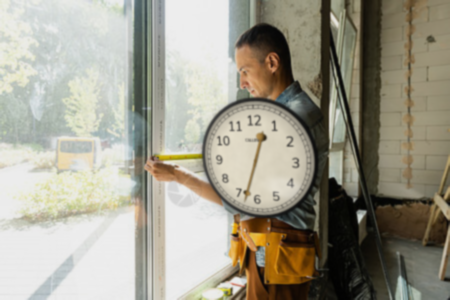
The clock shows 12:33
